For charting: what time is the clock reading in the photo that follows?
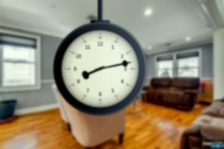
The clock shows 8:13
